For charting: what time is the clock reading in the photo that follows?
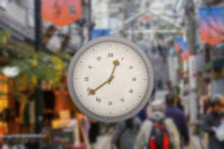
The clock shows 12:39
